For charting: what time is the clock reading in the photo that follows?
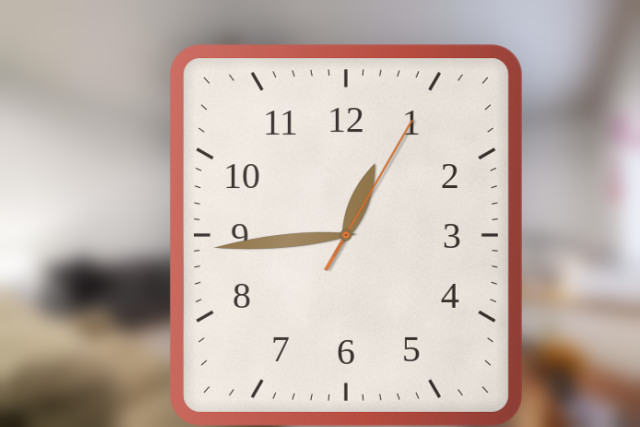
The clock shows 12:44:05
